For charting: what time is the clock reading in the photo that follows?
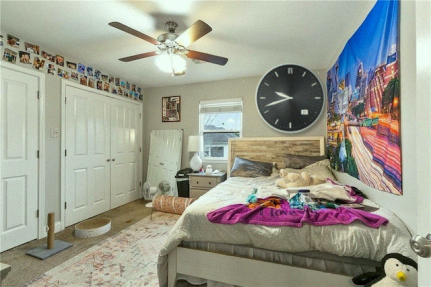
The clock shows 9:42
